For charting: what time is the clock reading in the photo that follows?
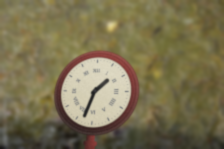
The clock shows 1:33
